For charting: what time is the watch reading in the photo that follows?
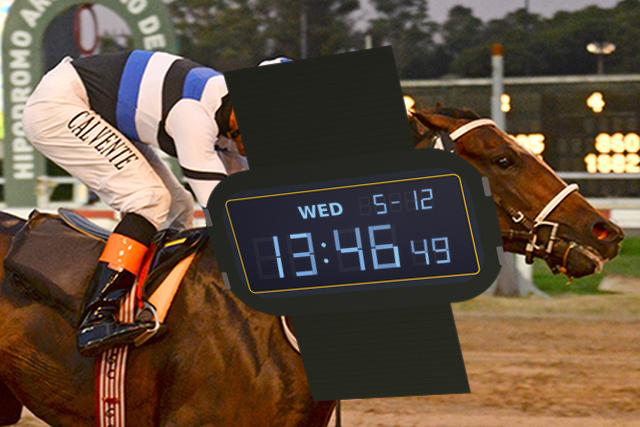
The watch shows 13:46:49
